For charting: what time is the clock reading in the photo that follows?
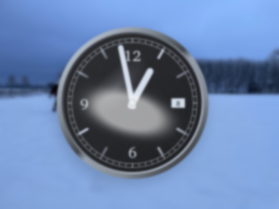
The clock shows 12:58
